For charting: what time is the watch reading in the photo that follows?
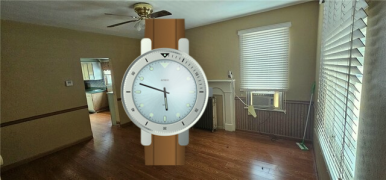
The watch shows 5:48
